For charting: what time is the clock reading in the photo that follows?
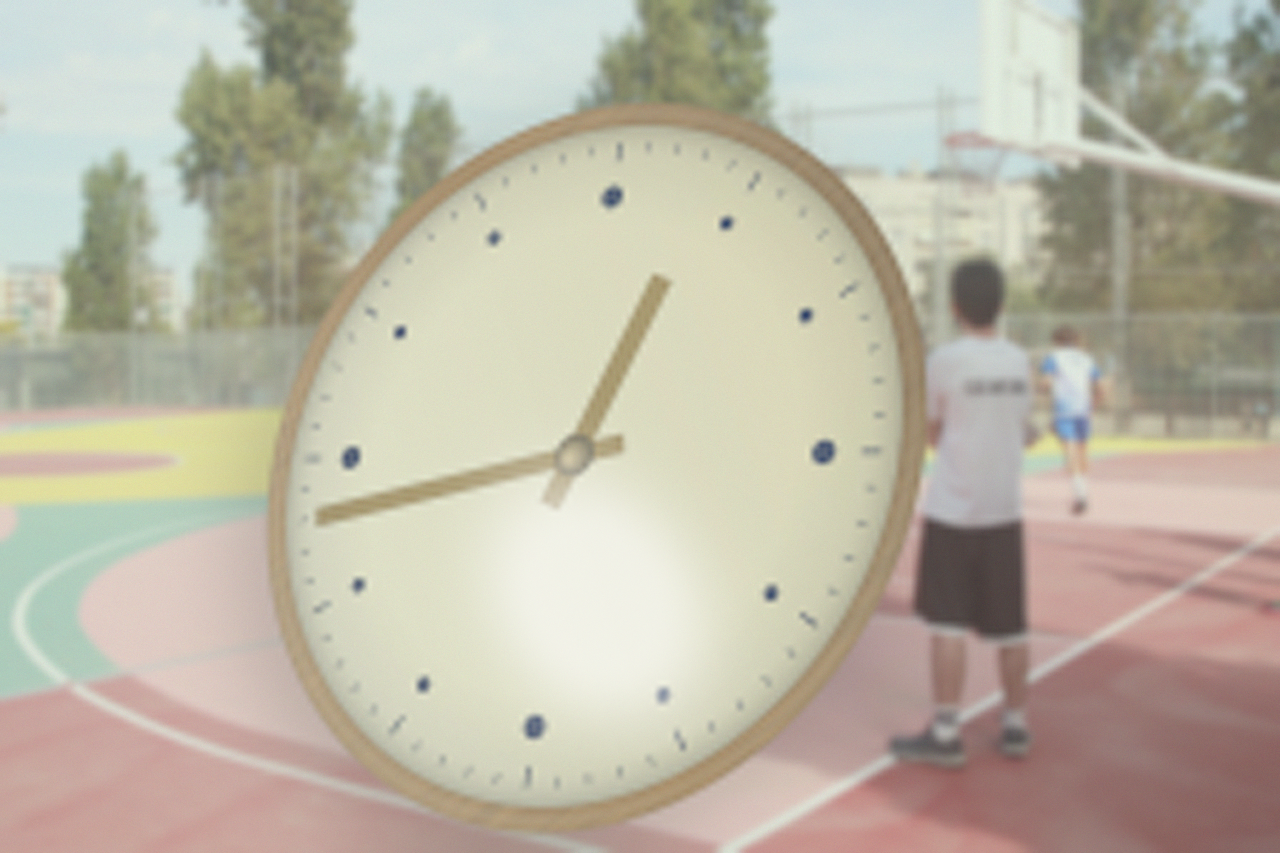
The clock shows 12:43
